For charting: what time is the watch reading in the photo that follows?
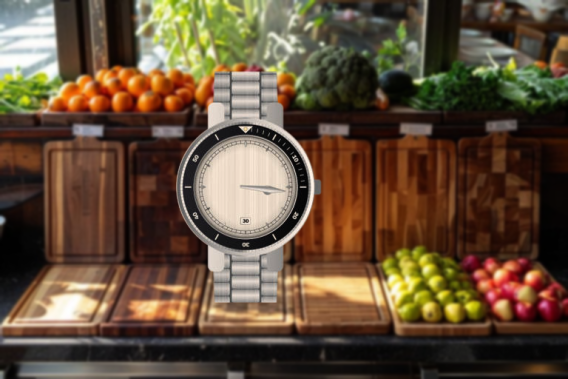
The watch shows 3:16
